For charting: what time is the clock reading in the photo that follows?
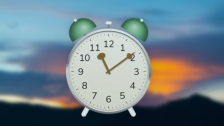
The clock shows 11:09
